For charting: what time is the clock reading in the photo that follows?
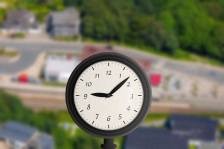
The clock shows 9:08
